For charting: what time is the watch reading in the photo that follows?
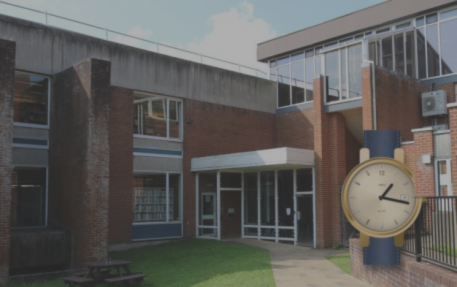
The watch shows 1:17
